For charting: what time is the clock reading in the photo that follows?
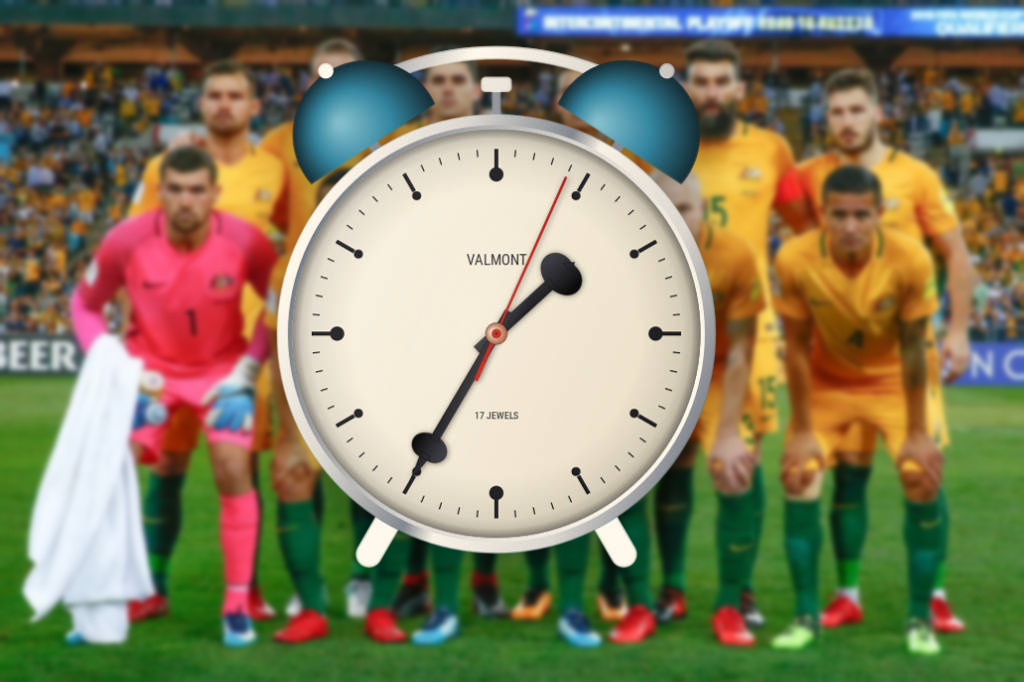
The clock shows 1:35:04
